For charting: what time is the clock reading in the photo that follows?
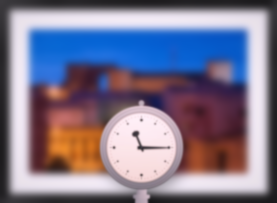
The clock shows 11:15
